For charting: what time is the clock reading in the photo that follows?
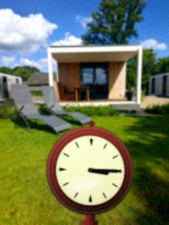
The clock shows 3:15
